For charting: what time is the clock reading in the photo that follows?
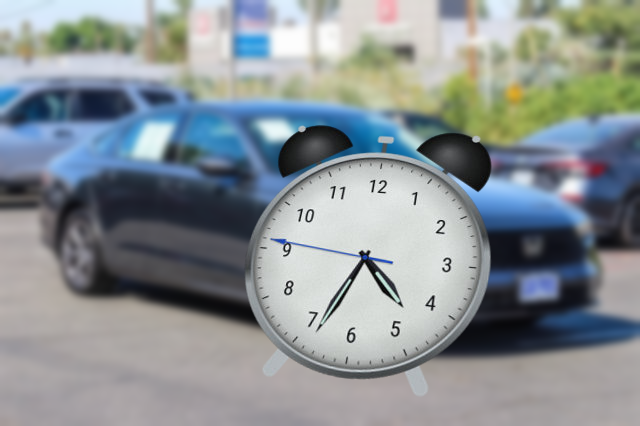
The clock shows 4:33:46
